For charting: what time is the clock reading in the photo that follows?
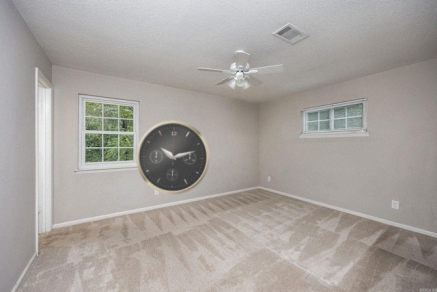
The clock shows 10:12
